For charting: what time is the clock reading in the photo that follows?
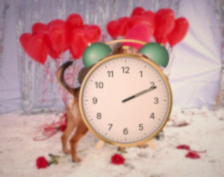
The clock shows 2:11
